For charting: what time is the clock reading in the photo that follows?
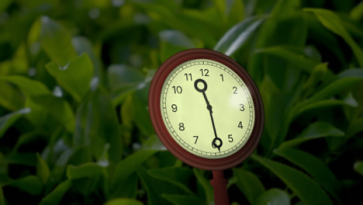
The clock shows 11:29
